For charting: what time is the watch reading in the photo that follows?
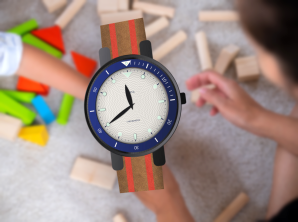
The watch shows 11:40
